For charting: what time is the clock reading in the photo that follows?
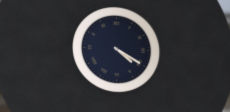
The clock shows 4:20
